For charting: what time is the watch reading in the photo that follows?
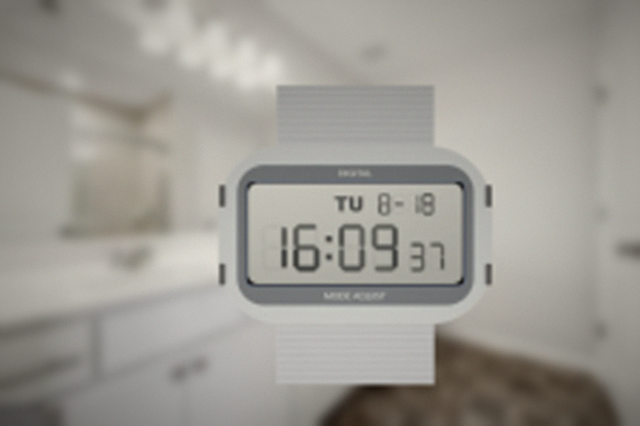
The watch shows 16:09:37
